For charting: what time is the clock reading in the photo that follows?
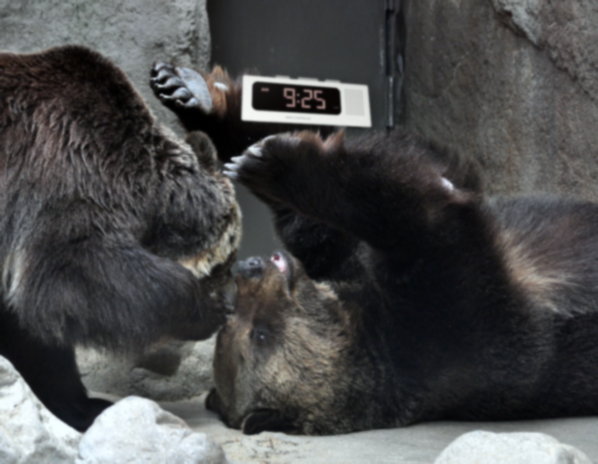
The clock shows 9:25
